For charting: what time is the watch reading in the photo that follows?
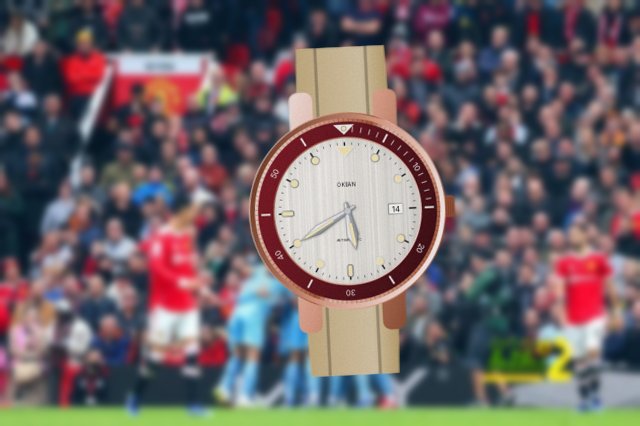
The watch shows 5:40
